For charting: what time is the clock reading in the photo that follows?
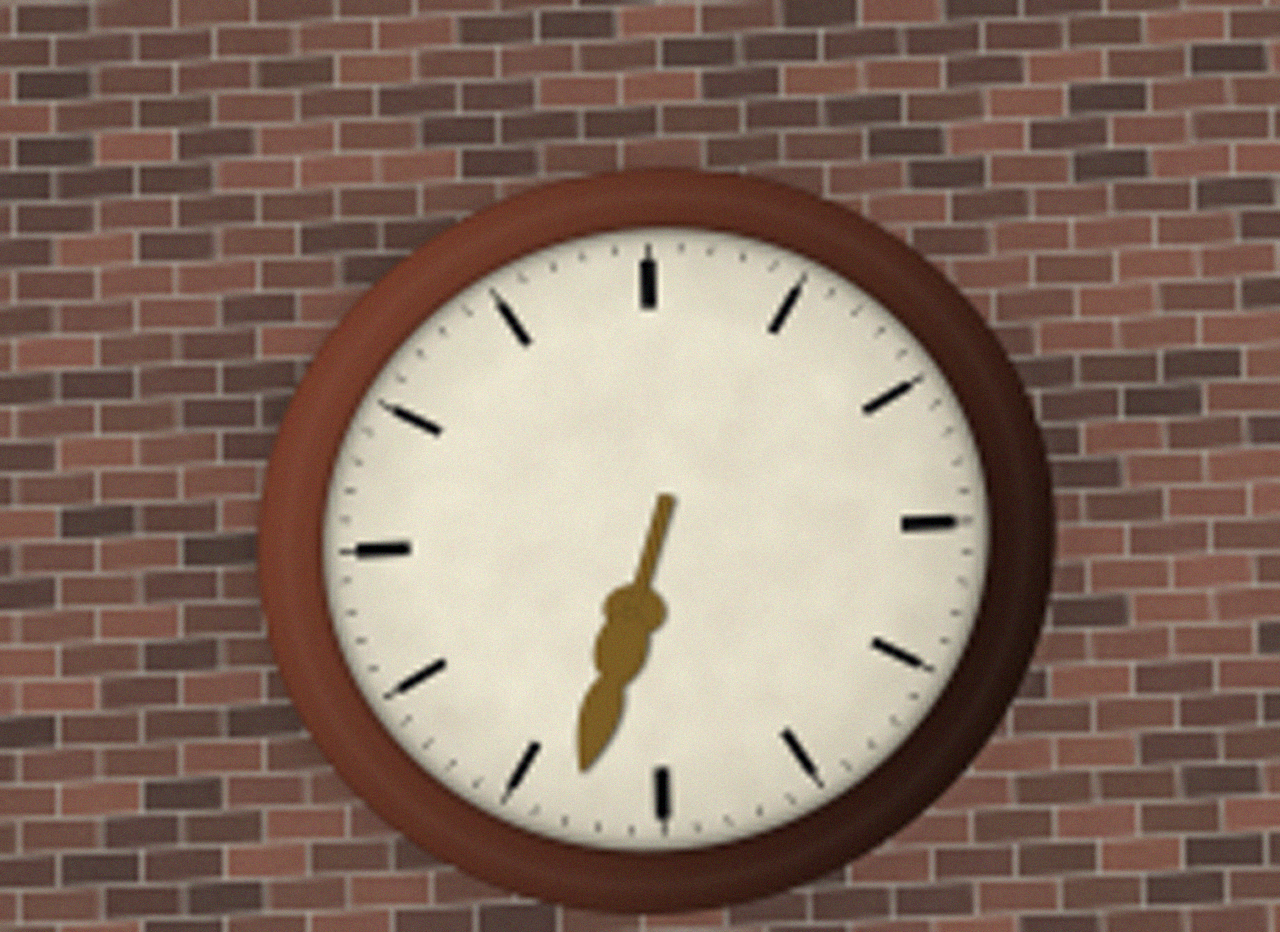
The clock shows 6:33
